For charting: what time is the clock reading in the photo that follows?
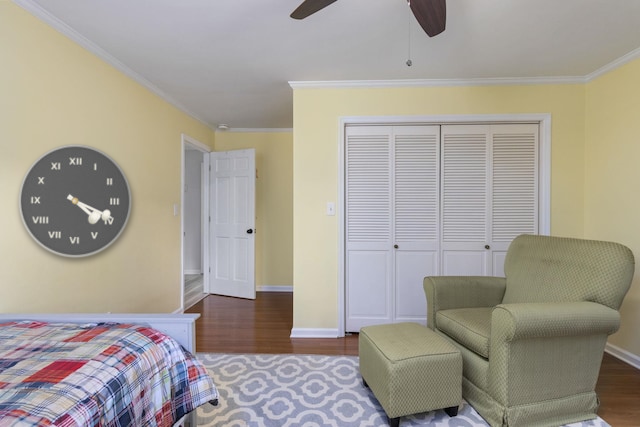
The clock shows 4:19
